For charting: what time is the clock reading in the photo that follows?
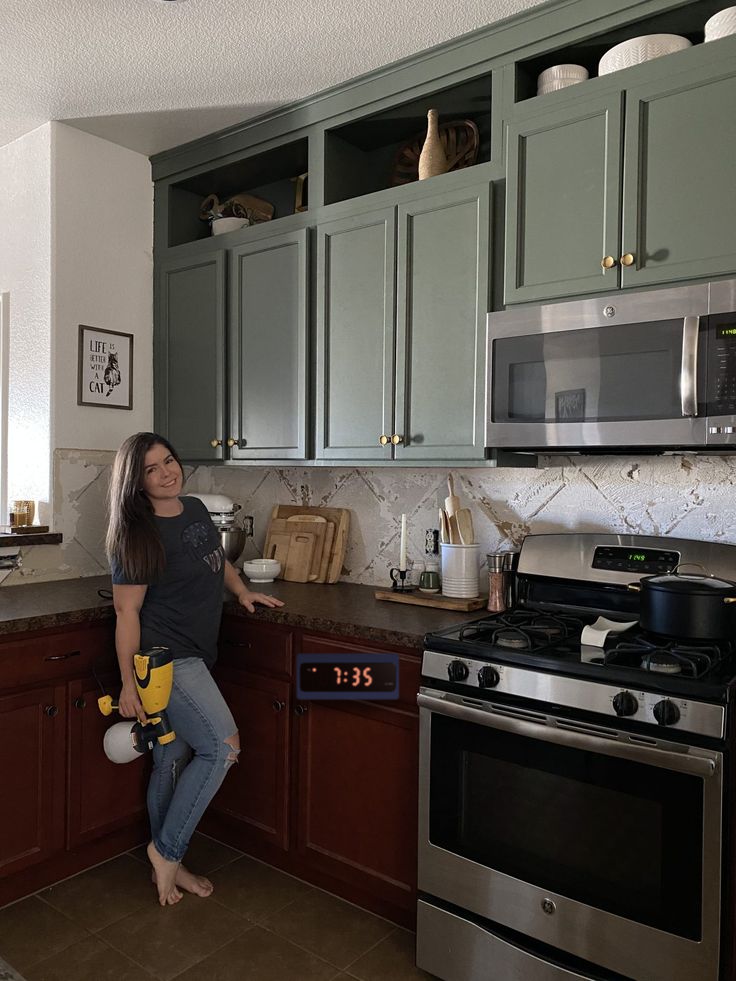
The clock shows 7:35
